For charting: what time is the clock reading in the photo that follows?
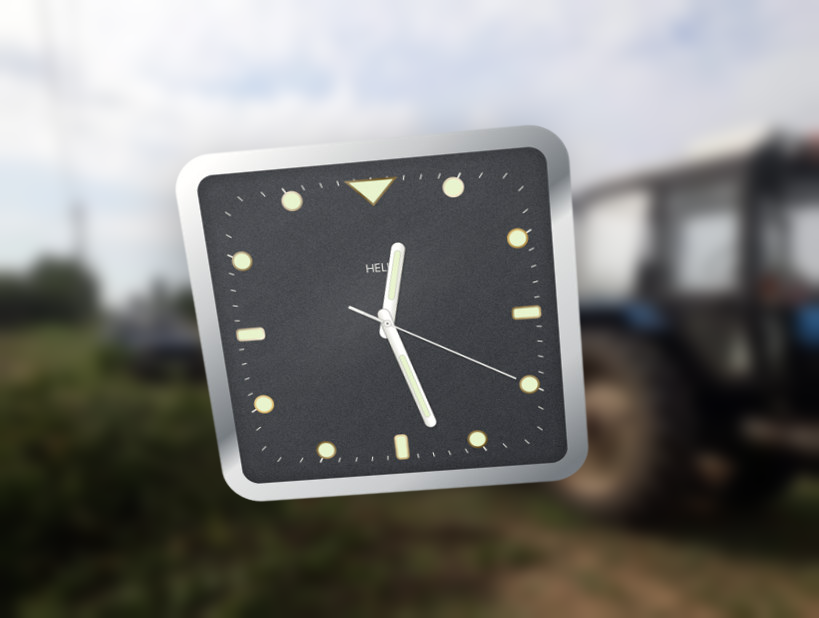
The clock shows 12:27:20
